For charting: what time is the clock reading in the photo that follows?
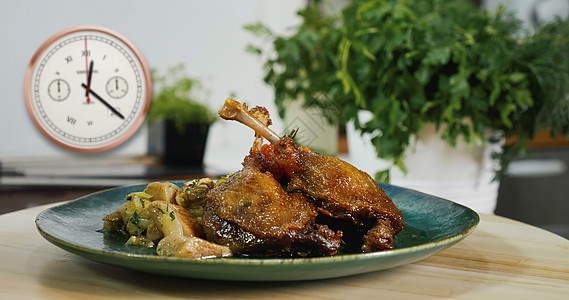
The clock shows 12:22
